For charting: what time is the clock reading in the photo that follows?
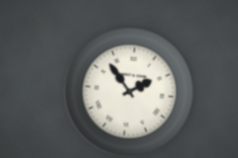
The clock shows 1:53
